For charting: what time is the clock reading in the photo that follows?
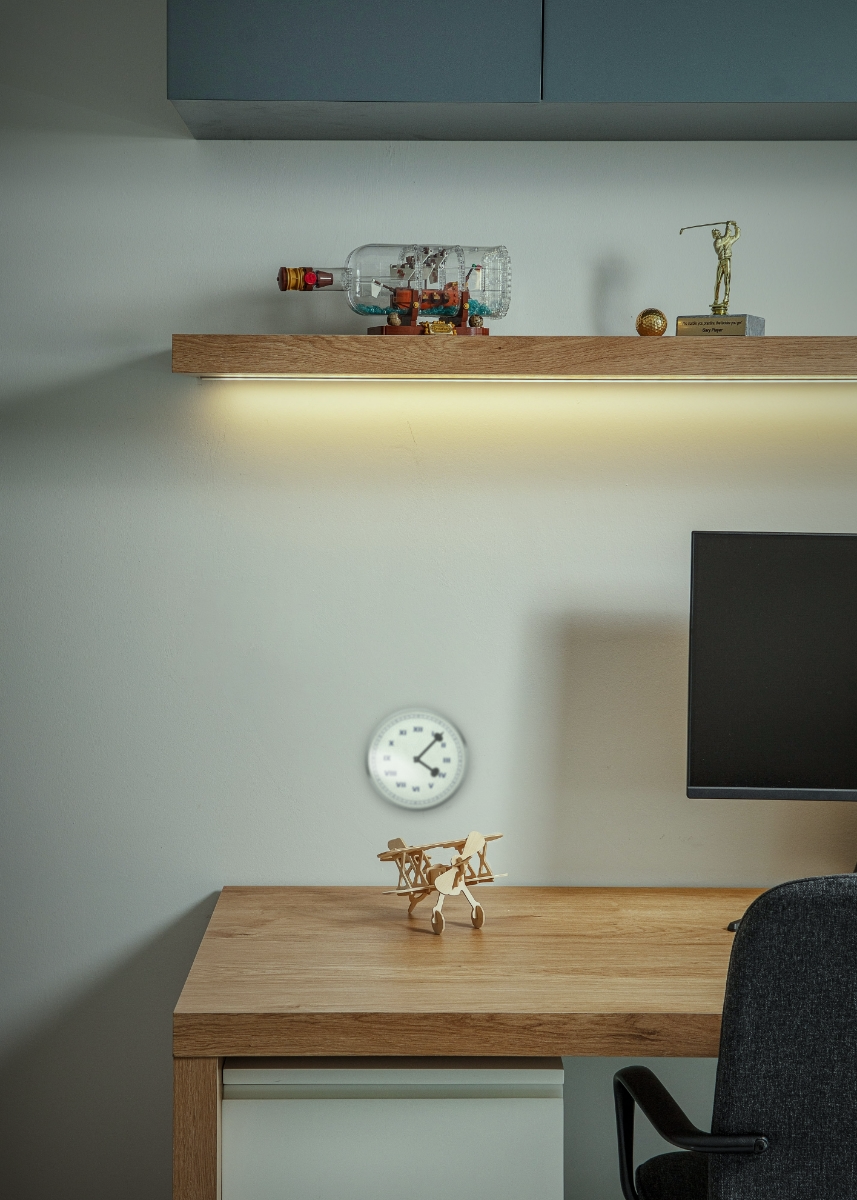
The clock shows 4:07
